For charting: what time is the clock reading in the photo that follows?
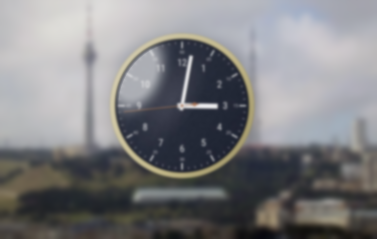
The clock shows 3:01:44
